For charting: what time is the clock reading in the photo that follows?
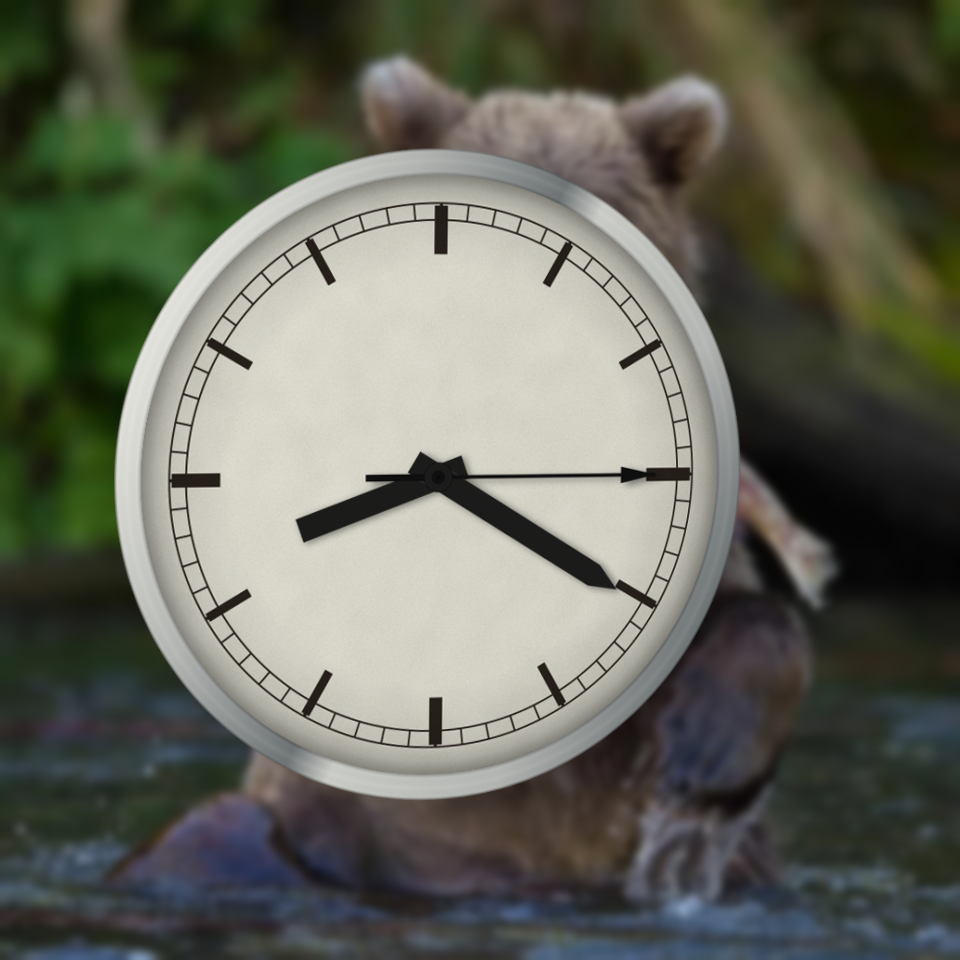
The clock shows 8:20:15
